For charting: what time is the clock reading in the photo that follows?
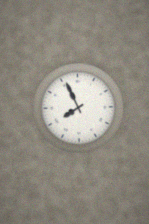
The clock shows 7:56
